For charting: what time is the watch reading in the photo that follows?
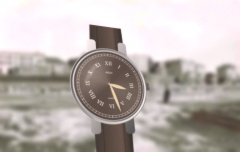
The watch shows 3:27
